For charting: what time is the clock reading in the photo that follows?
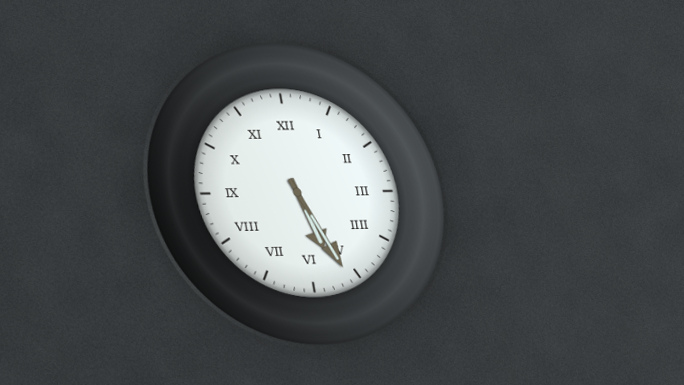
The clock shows 5:26
